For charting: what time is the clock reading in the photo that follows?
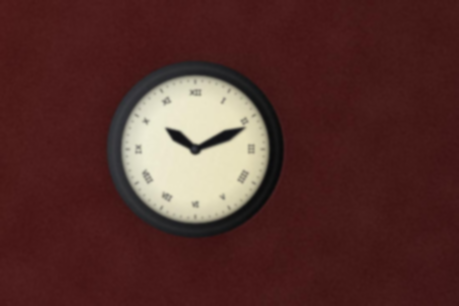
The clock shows 10:11
